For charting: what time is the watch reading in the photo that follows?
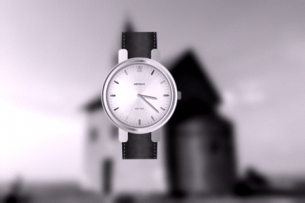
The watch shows 3:22
